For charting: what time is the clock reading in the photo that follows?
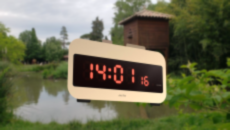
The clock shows 14:01:16
